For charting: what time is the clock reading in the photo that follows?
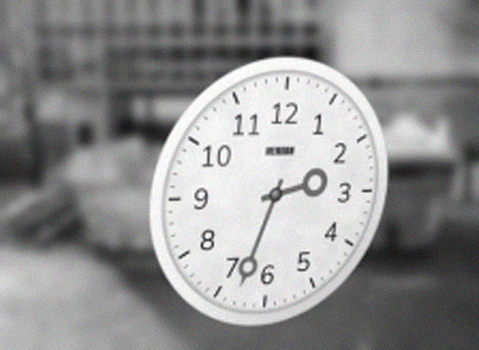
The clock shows 2:33
